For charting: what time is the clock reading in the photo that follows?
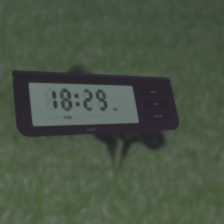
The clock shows 18:29
